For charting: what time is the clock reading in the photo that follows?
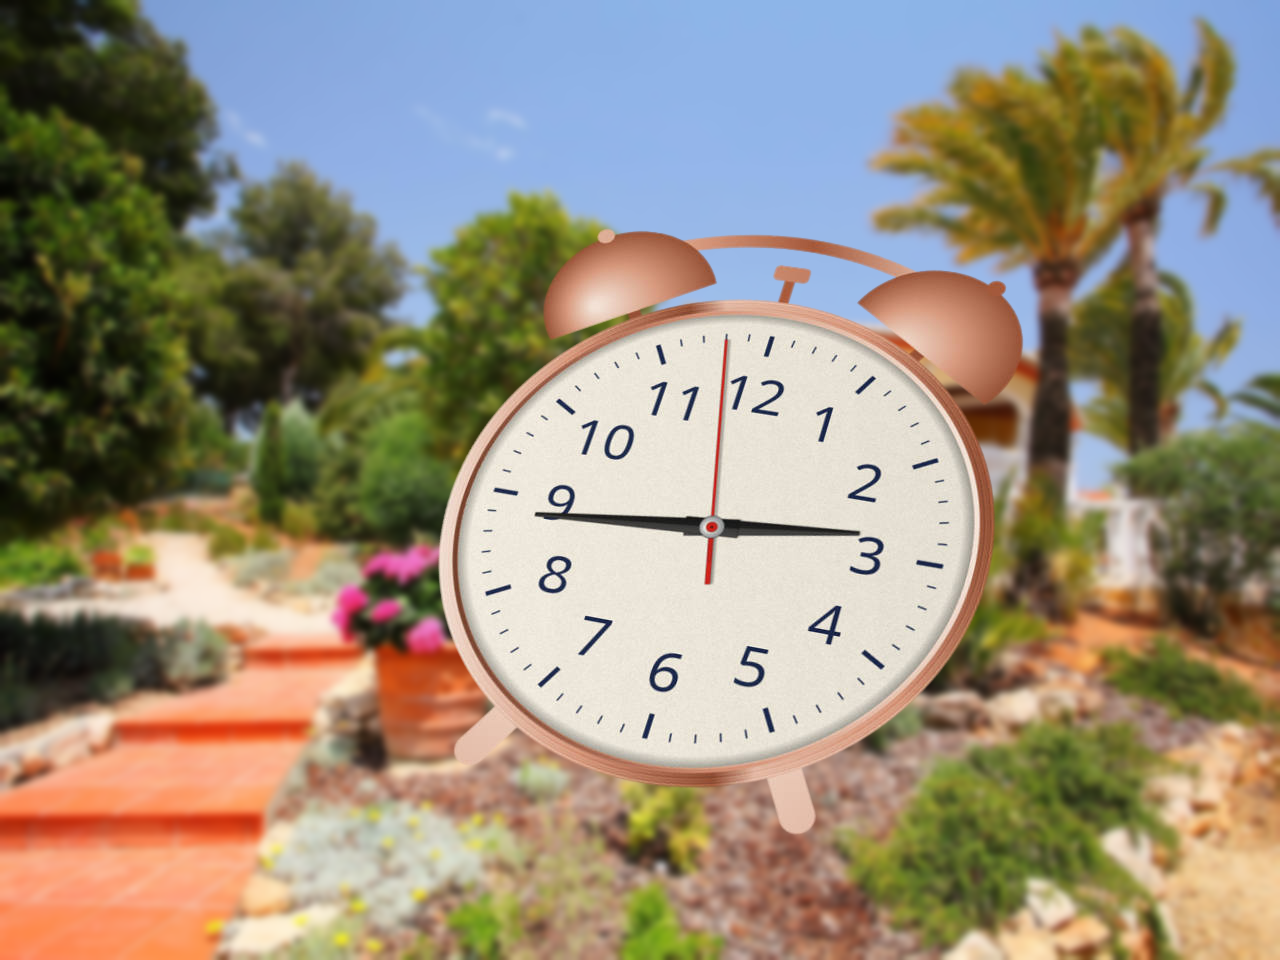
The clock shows 2:43:58
